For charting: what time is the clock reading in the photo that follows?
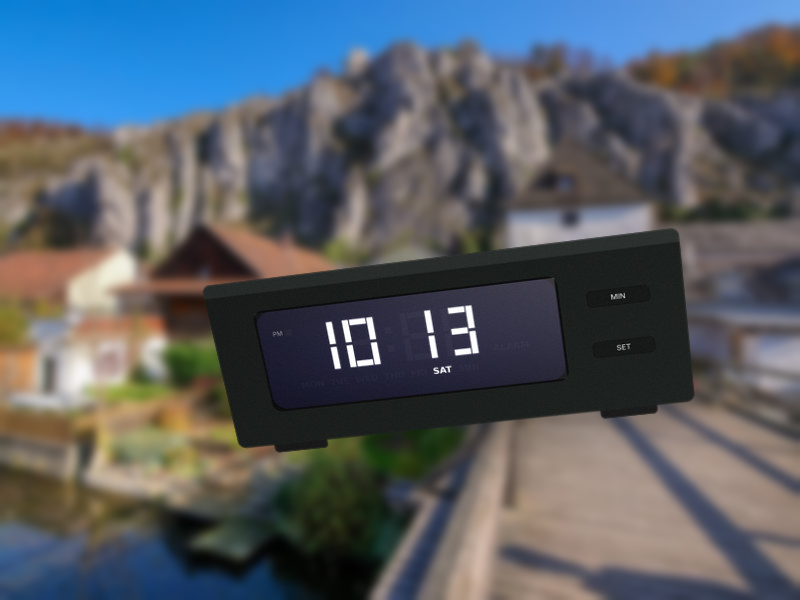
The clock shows 10:13
